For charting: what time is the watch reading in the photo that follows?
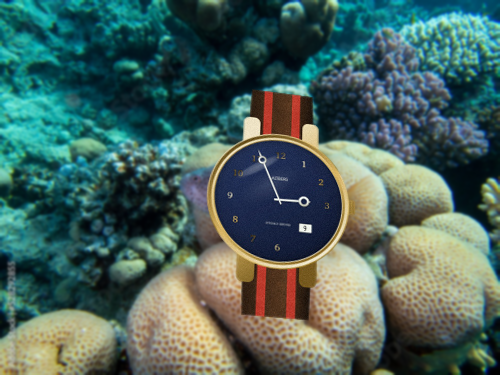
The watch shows 2:56
